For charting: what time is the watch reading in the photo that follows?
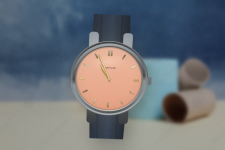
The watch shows 10:56
